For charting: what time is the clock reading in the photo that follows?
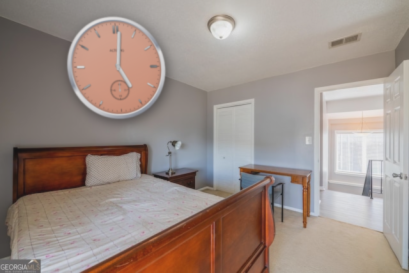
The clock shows 5:01
